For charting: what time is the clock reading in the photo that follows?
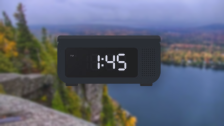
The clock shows 1:45
